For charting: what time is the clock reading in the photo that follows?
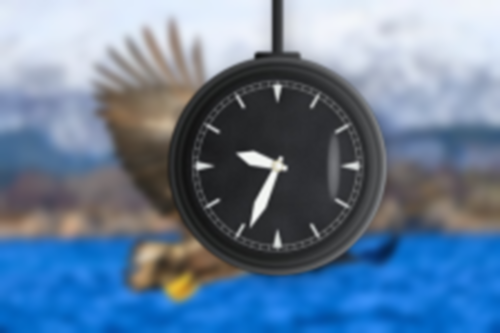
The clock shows 9:34
